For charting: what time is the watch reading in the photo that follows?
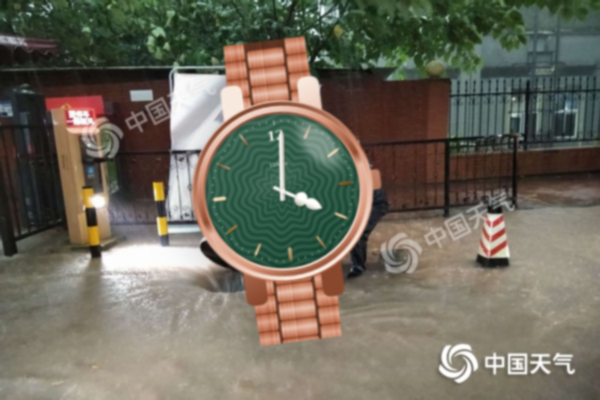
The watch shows 4:01
